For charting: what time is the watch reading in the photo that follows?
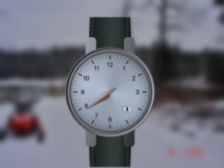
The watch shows 7:39
